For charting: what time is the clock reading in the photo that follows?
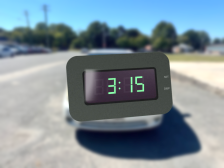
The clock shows 3:15
